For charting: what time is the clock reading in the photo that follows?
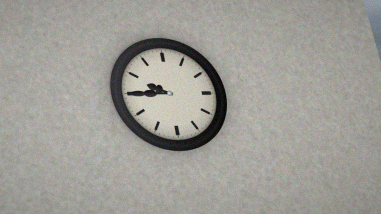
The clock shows 9:45
